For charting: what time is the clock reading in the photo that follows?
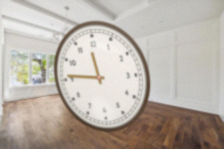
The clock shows 11:46
